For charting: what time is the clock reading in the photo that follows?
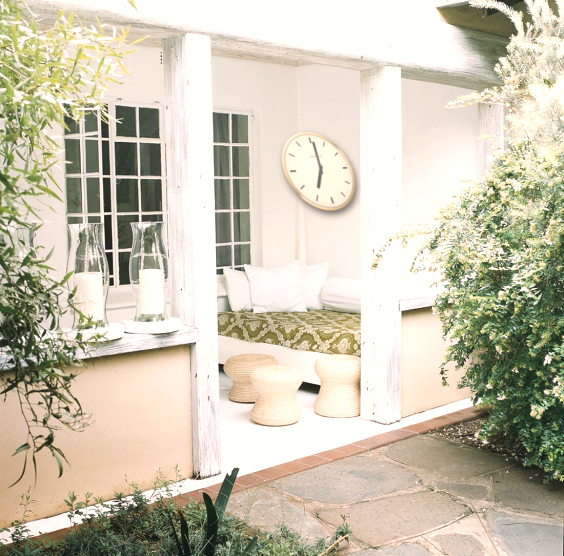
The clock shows 7:01
